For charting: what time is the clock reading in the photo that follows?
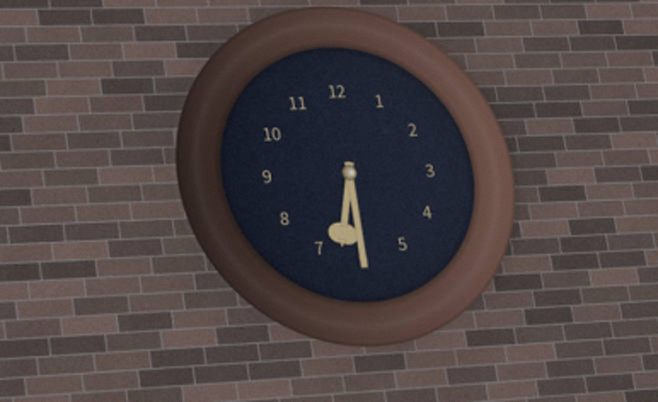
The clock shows 6:30
